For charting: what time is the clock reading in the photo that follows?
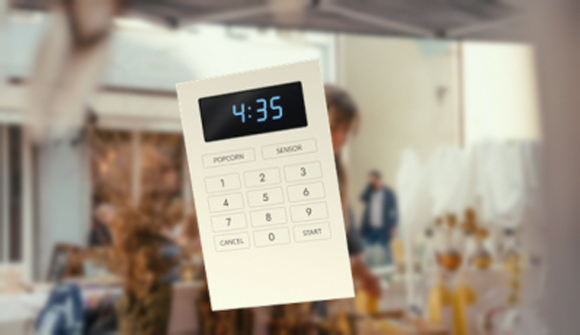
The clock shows 4:35
